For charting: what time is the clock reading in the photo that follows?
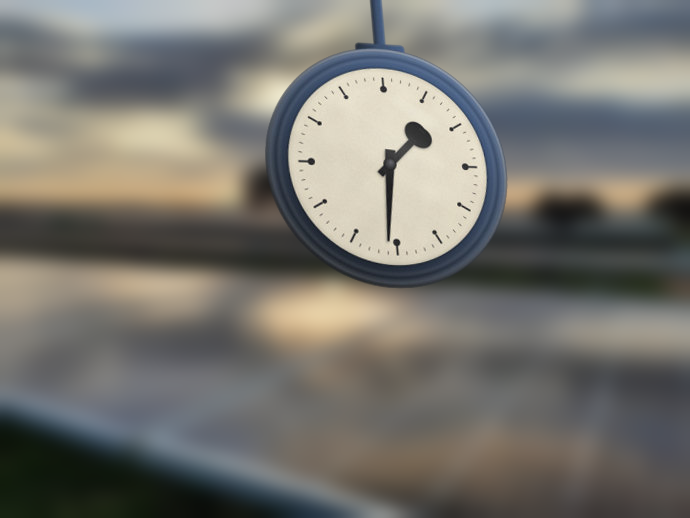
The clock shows 1:31
